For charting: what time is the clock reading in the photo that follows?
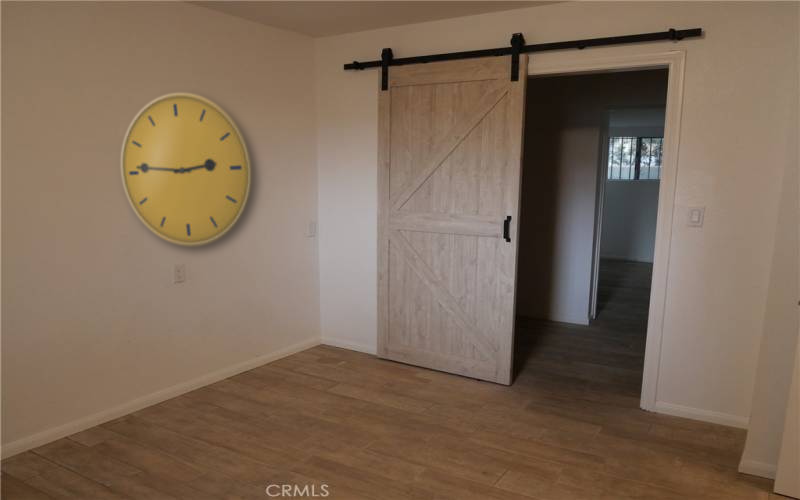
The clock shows 2:46
